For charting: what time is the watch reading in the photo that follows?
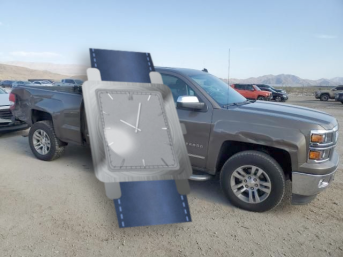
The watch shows 10:03
